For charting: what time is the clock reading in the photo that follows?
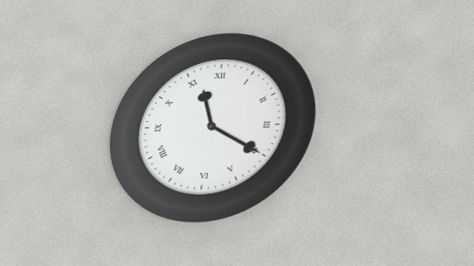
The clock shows 11:20
